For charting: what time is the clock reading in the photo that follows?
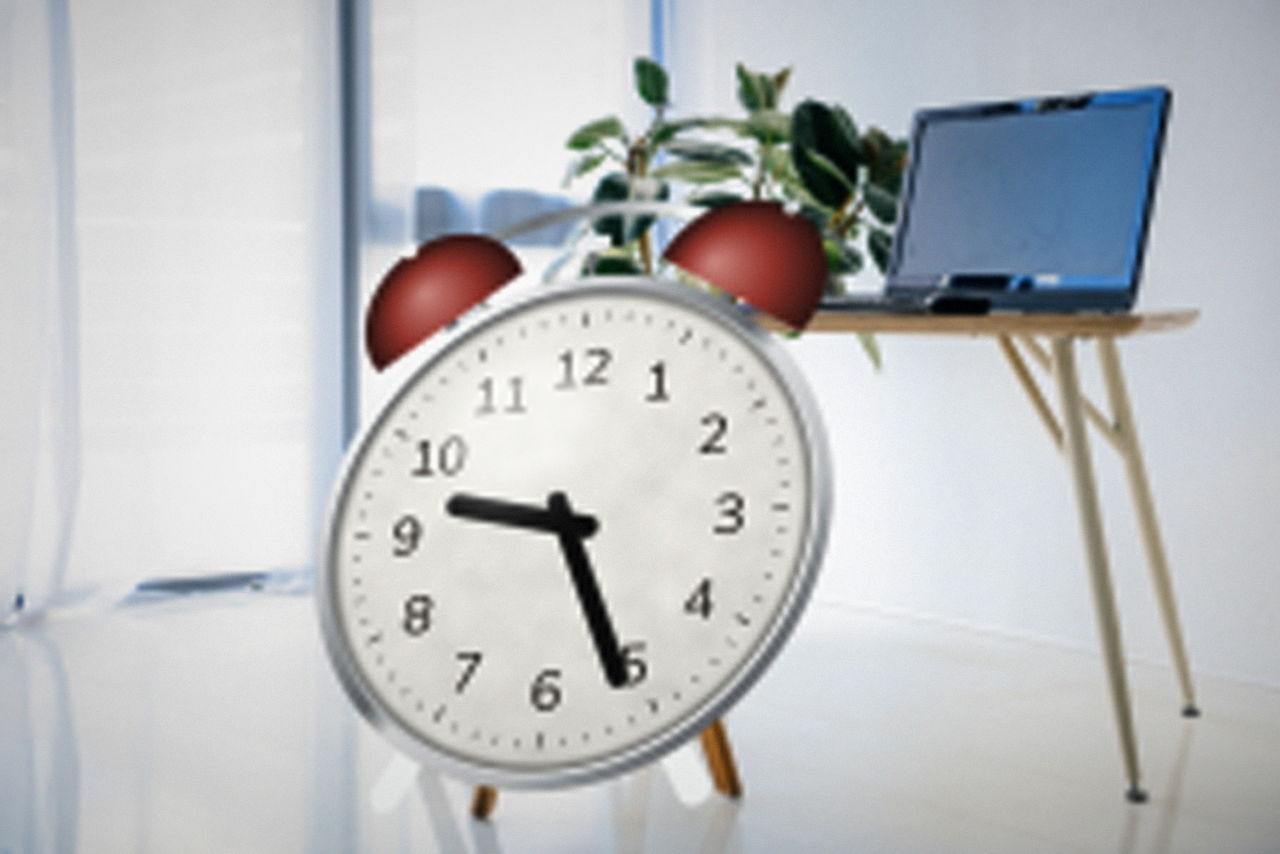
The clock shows 9:26
